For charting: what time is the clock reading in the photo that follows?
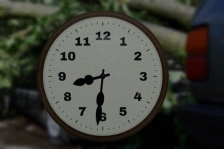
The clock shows 8:31
